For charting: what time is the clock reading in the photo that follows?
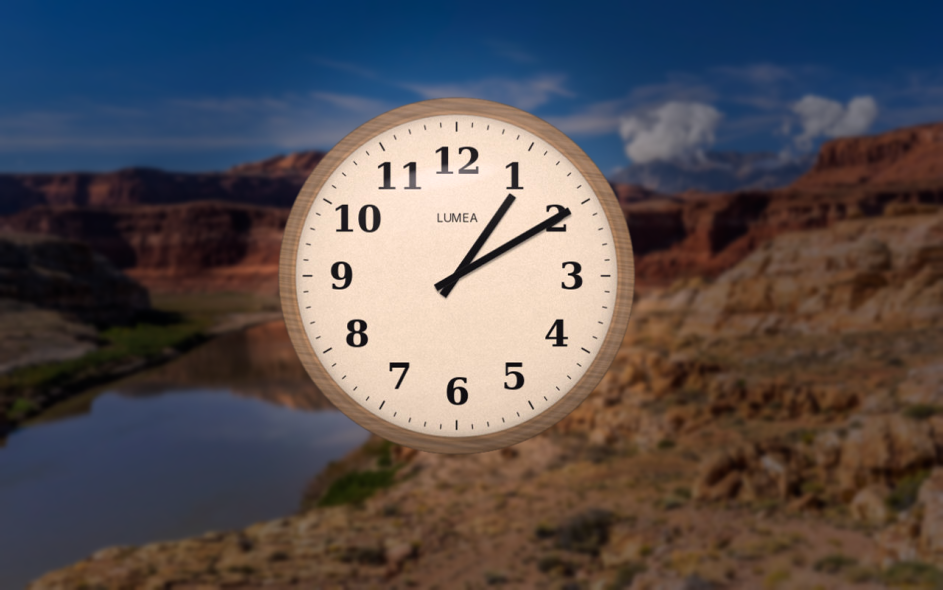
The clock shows 1:10
